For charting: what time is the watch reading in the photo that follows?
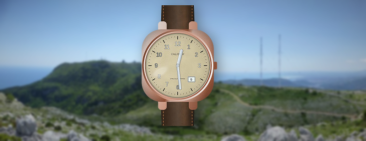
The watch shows 12:29
